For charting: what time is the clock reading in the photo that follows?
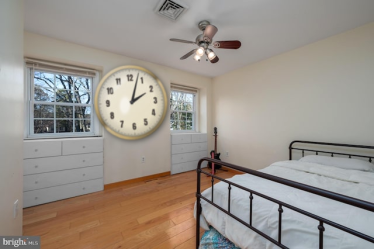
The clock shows 2:03
